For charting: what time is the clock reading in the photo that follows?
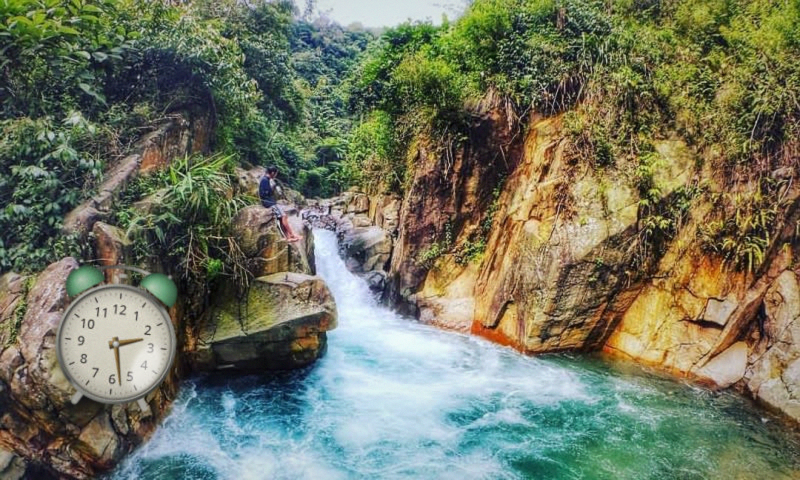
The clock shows 2:28
